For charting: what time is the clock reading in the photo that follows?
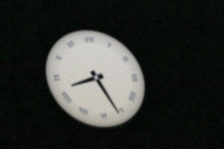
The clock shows 8:26
